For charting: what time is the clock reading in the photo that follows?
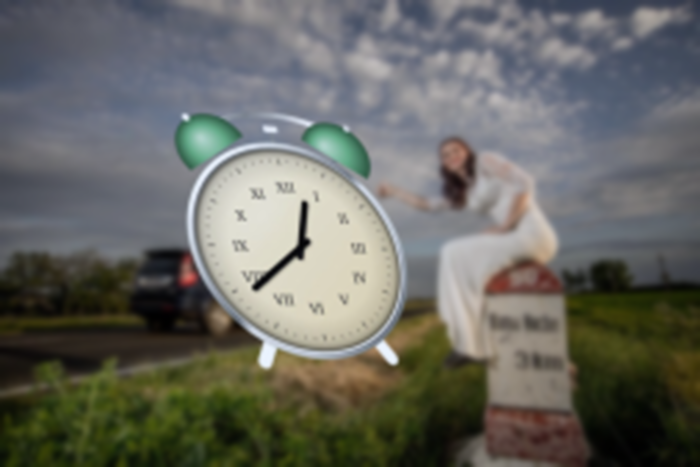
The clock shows 12:39
